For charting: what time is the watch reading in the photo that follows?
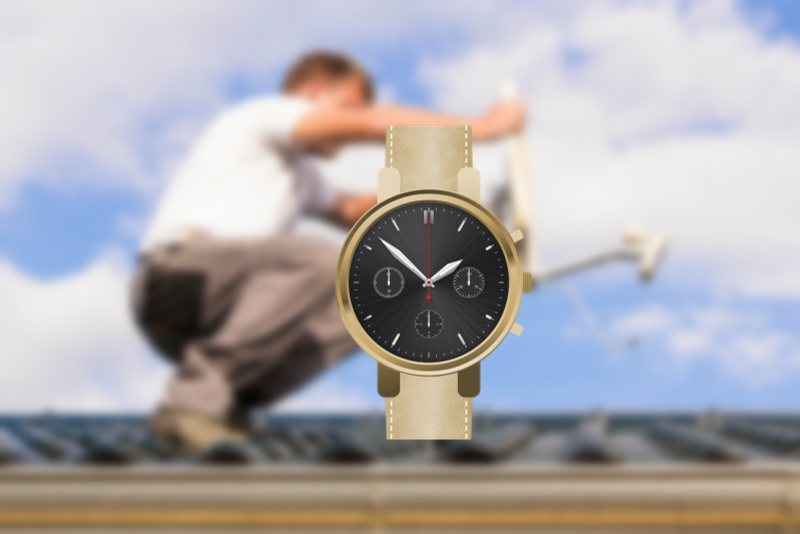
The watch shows 1:52
